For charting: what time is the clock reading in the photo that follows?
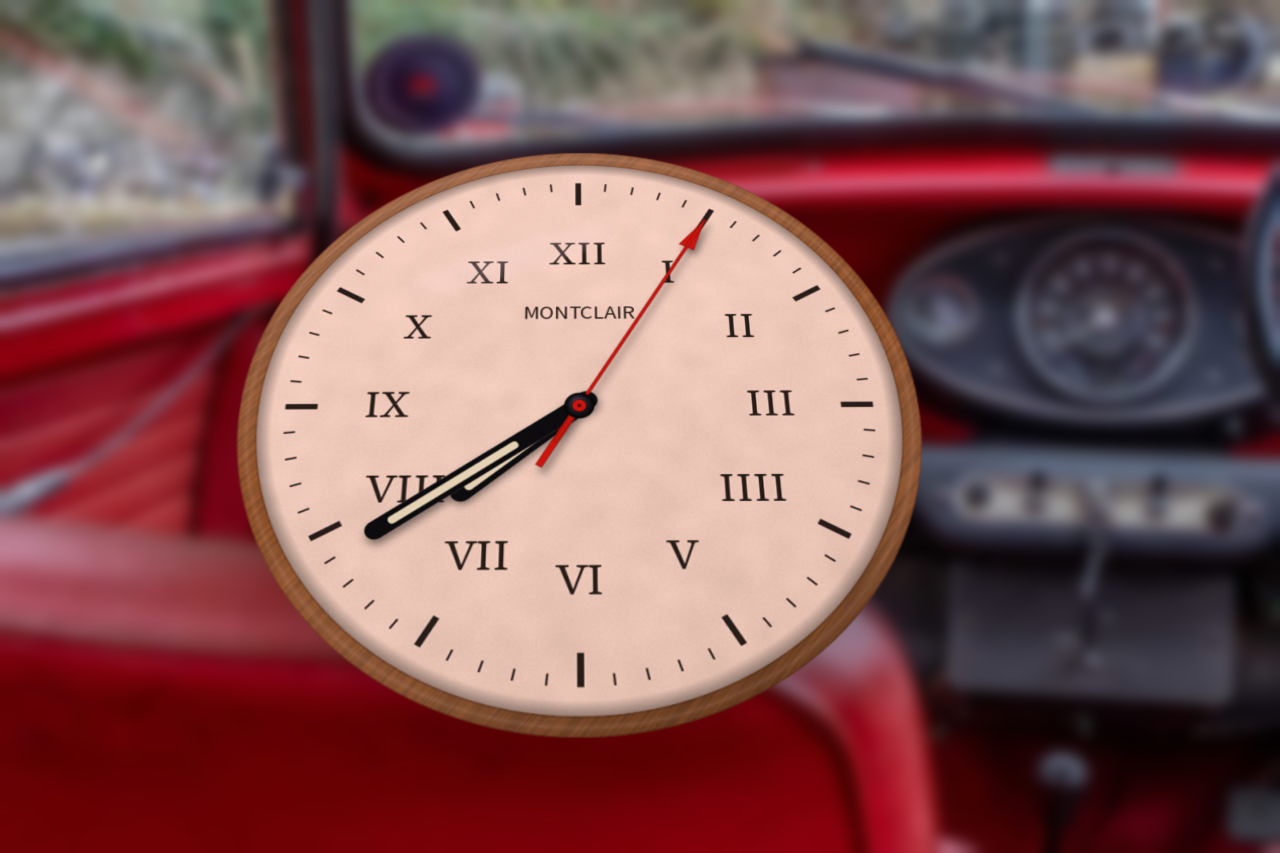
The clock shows 7:39:05
